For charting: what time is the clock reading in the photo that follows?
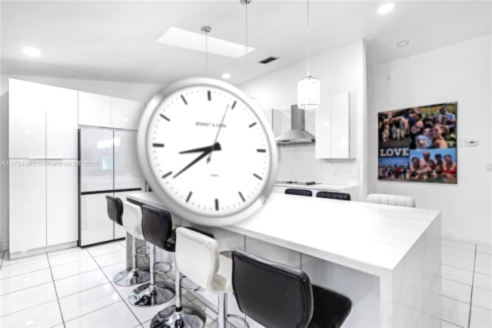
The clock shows 8:39:04
